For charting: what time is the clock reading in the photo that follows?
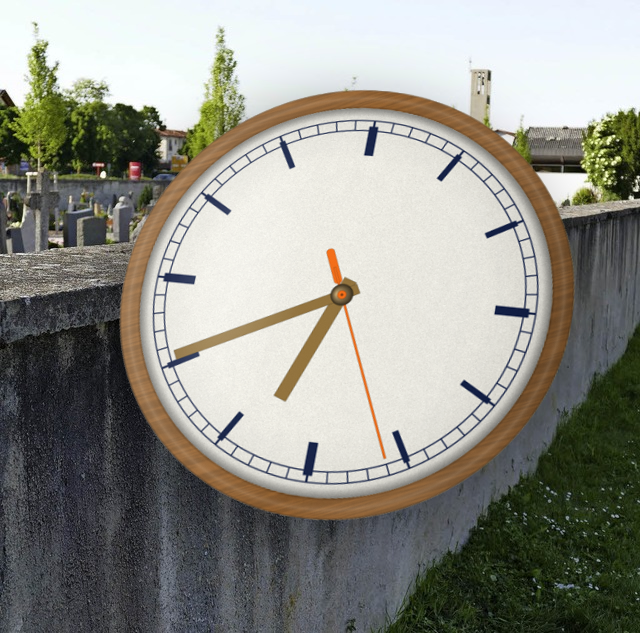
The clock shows 6:40:26
